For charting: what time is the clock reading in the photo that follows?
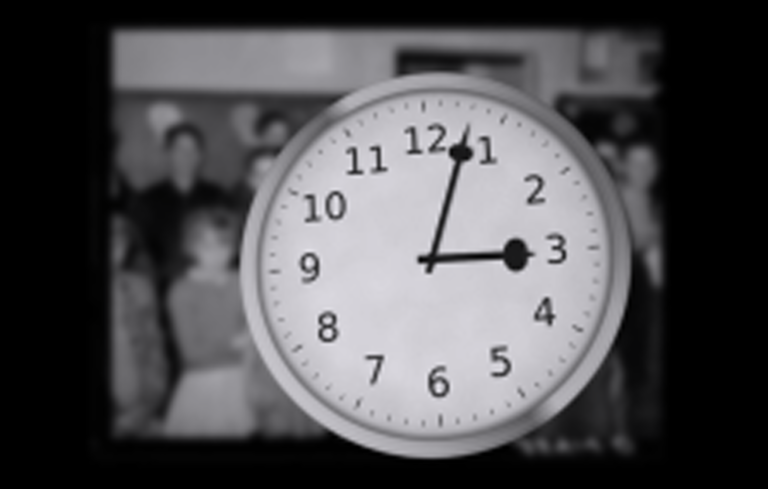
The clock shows 3:03
